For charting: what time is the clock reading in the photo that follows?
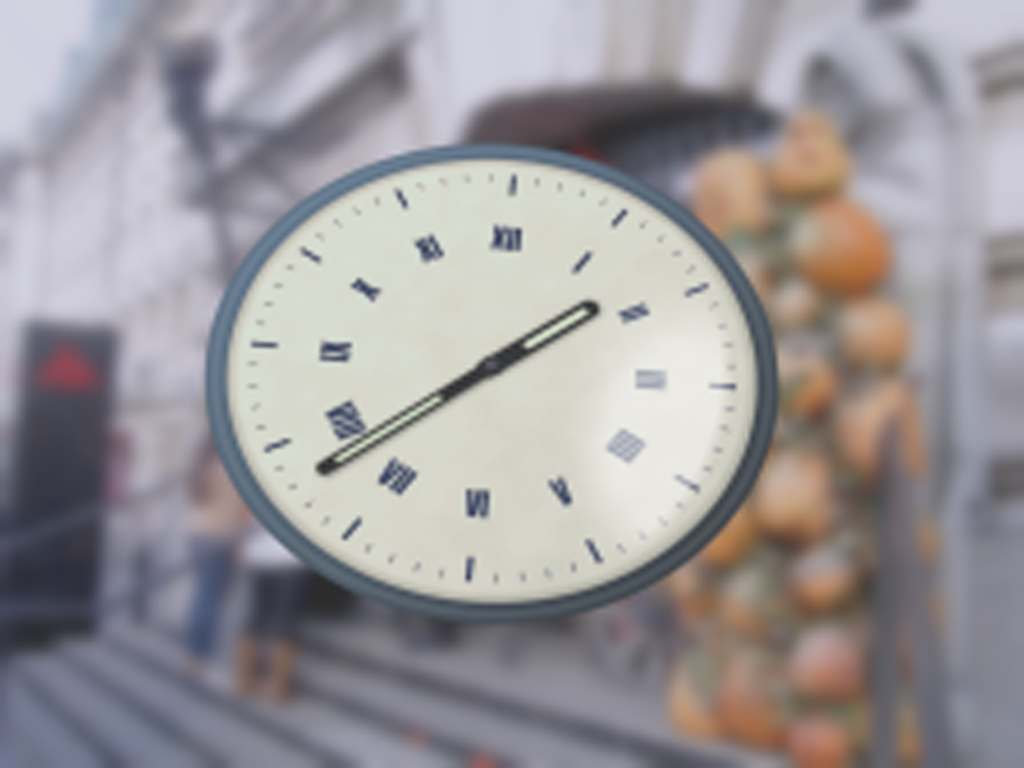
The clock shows 1:38
